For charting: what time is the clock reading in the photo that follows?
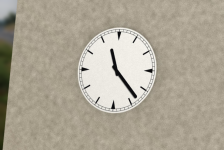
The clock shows 11:23
